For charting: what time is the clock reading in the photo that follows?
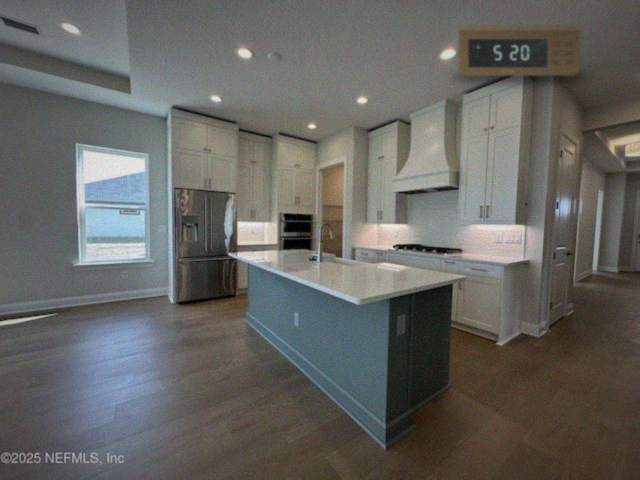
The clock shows 5:20
